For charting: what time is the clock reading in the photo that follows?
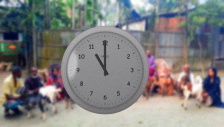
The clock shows 11:00
